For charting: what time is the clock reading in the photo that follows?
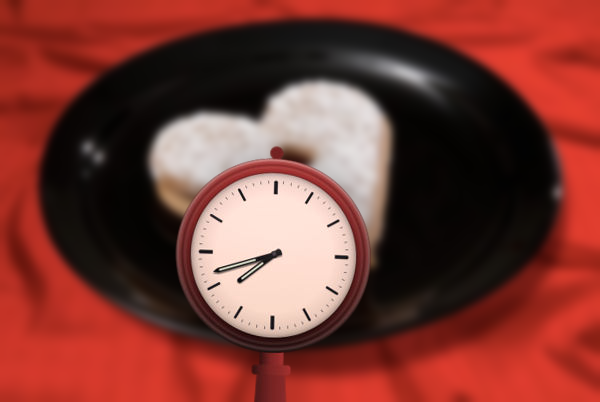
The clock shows 7:42
